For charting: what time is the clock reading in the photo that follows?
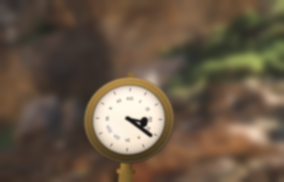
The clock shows 3:21
